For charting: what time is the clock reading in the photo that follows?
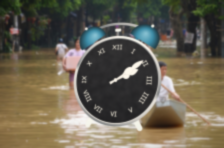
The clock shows 2:09
